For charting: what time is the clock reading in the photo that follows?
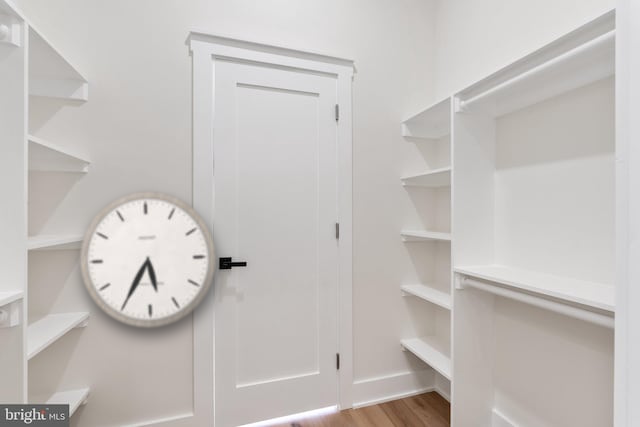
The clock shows 5:35
